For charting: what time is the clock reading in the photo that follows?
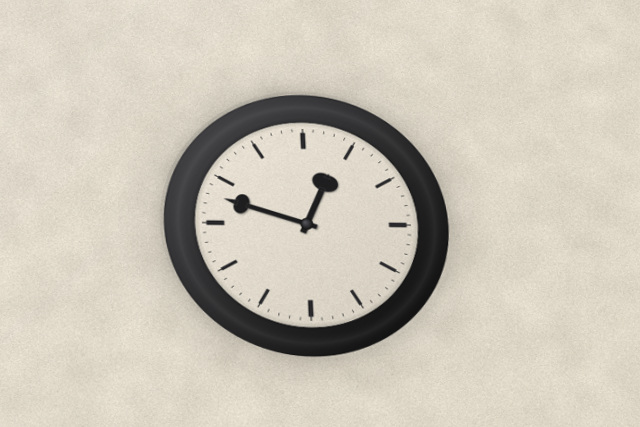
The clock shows 12:48
